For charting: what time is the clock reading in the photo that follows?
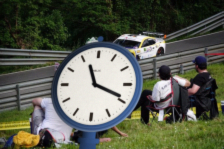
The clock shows 11:19
